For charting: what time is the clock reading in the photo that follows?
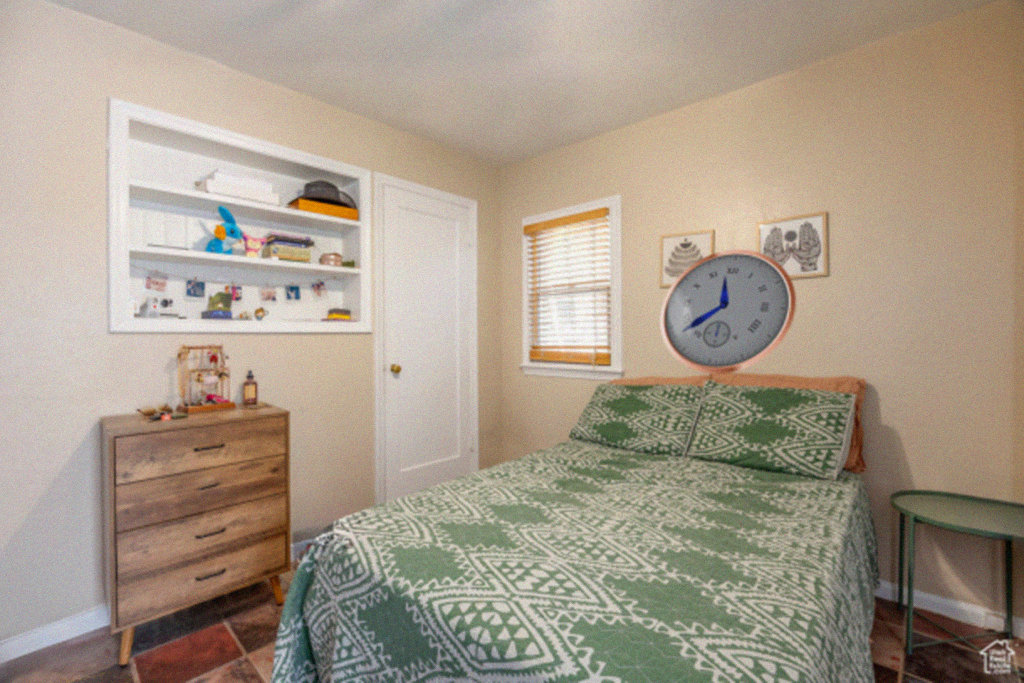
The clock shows 11:38
